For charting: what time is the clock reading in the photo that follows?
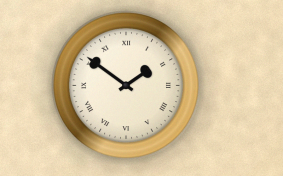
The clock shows 1:51
